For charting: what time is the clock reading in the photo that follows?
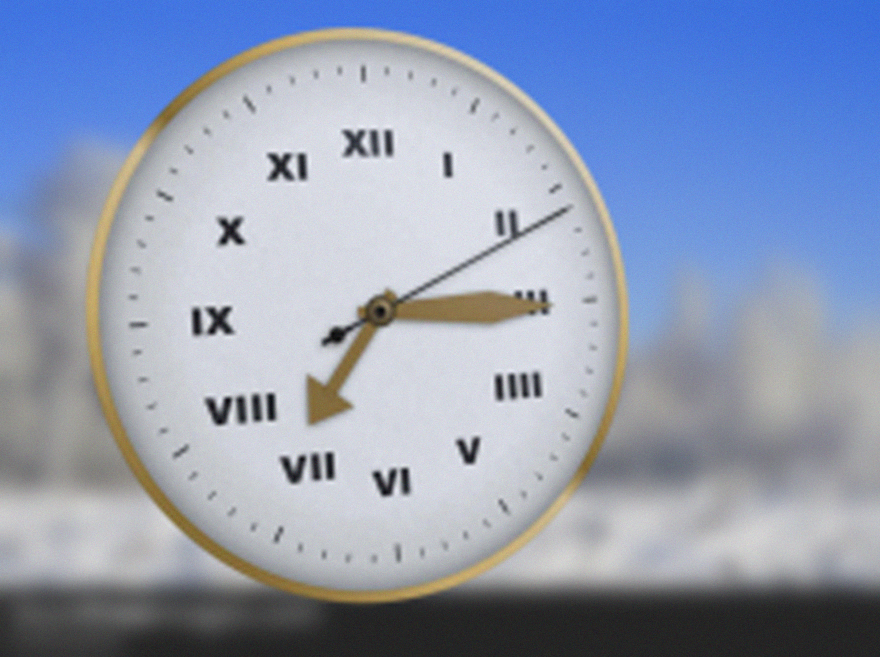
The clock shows 7:15:11
